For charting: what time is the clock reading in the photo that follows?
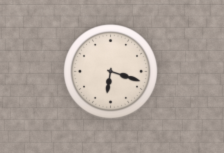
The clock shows 6:18
